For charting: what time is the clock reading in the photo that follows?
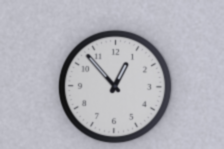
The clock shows 12:53
